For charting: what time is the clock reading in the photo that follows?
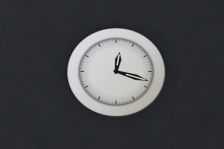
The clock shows 12:18
